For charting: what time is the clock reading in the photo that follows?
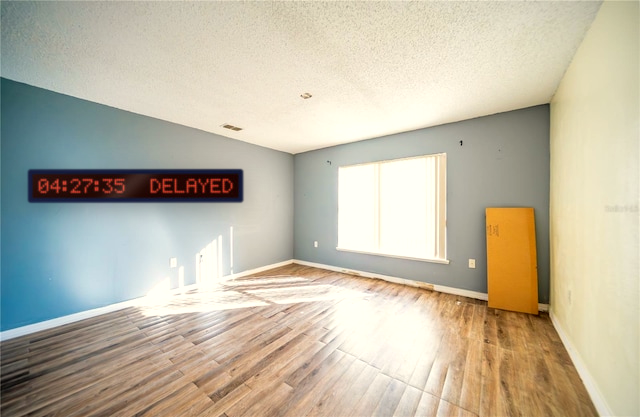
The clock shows 4:27:35
